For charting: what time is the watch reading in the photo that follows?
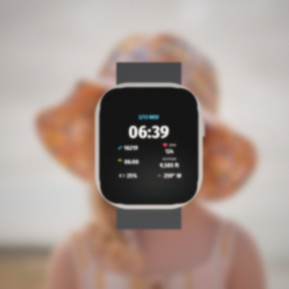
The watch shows 6:39
